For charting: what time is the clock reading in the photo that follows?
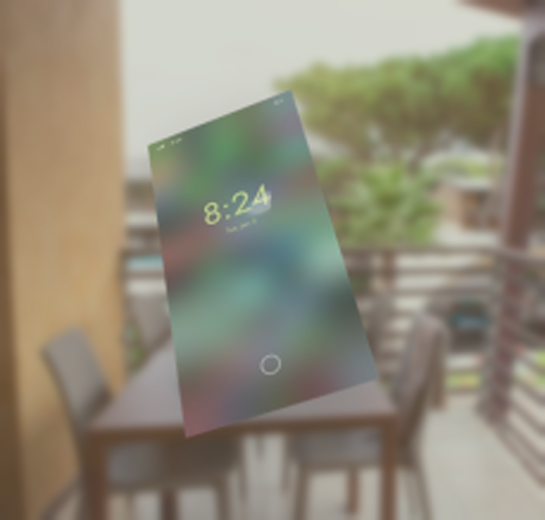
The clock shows 8:24
